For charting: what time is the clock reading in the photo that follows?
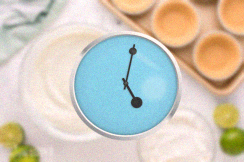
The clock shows 5:02
